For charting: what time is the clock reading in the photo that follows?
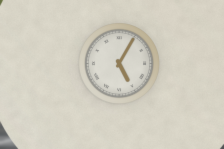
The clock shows 5:05
